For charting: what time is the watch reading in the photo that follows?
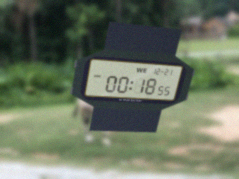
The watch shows 0:18:55
